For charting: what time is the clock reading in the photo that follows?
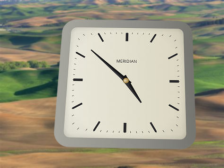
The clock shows 4:52
